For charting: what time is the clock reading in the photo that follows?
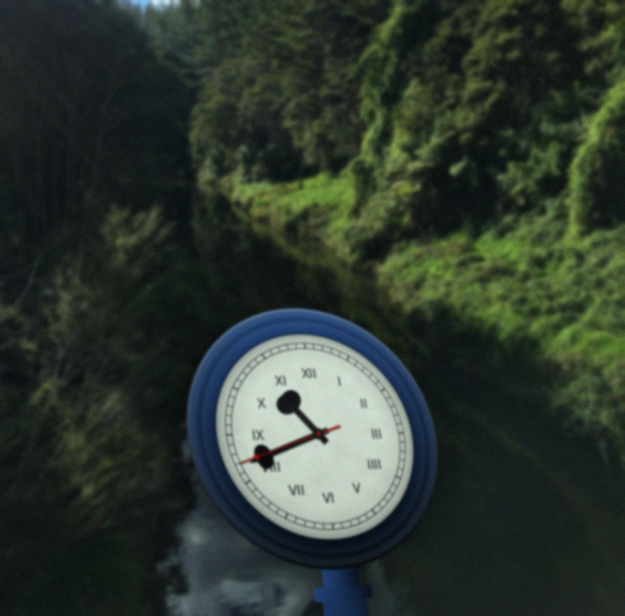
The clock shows 10:41:42
